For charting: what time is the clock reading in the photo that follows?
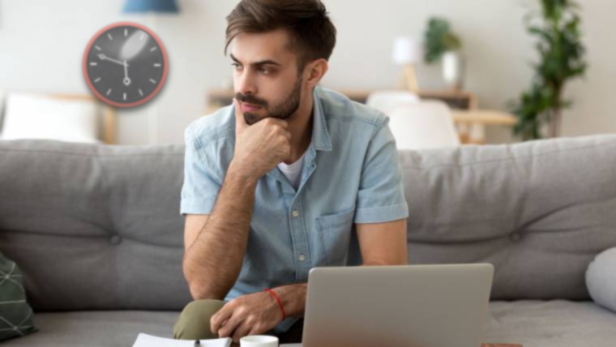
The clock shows 5:48
